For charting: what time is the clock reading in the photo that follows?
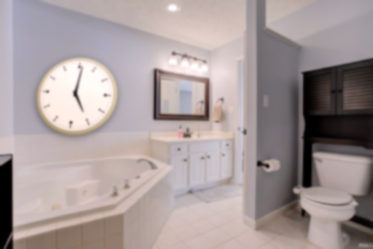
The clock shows 5:01
